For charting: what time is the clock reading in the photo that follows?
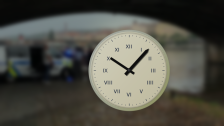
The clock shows 10:07
